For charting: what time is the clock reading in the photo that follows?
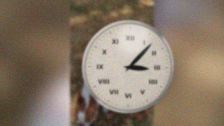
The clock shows 3:07
